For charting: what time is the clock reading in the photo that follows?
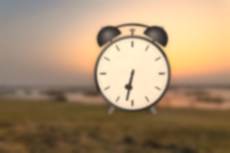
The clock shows 6:32
